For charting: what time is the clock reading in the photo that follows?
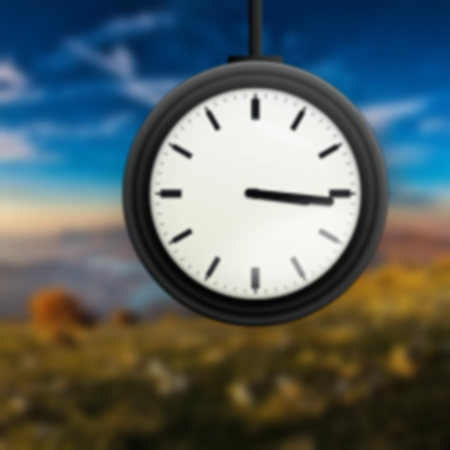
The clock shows 3:16
